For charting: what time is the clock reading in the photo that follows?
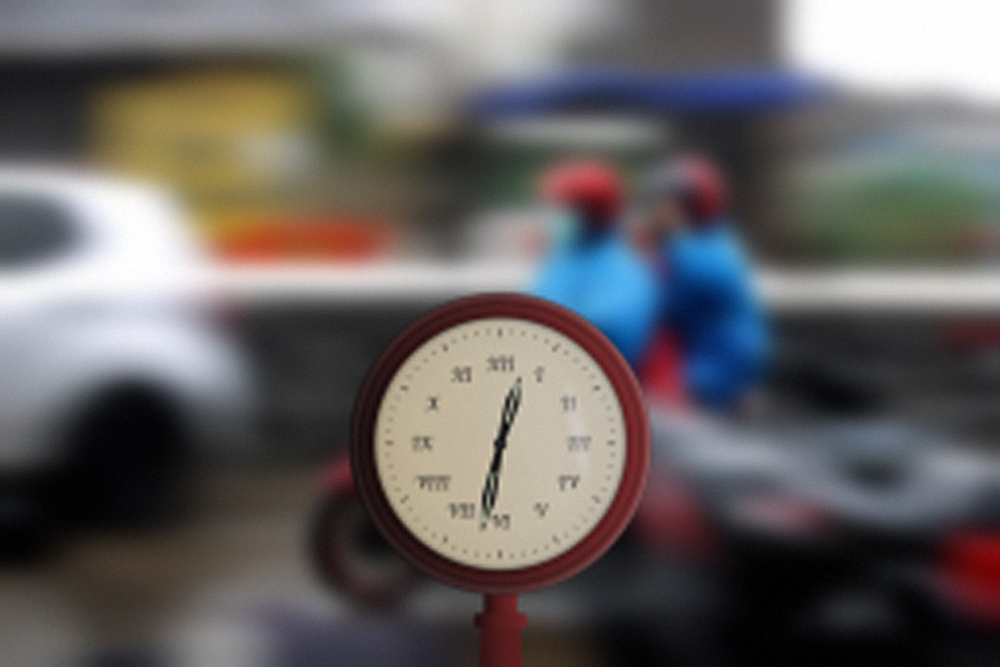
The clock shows 12:32
